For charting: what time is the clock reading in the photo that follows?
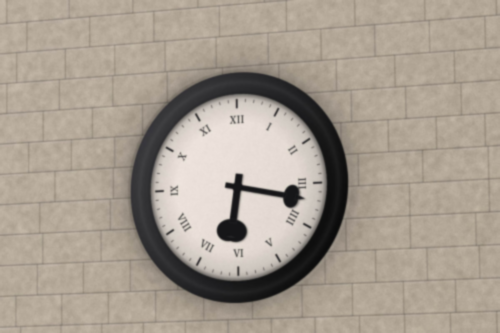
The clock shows 6:17
